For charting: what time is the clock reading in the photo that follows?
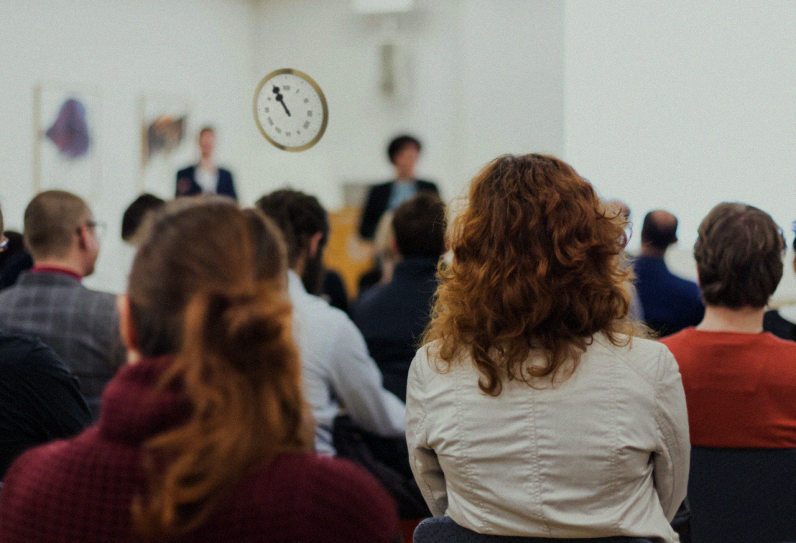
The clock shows 10:55
